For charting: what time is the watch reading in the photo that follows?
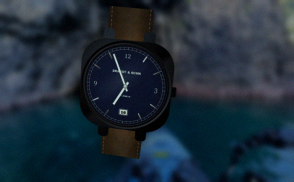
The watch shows 6:56
